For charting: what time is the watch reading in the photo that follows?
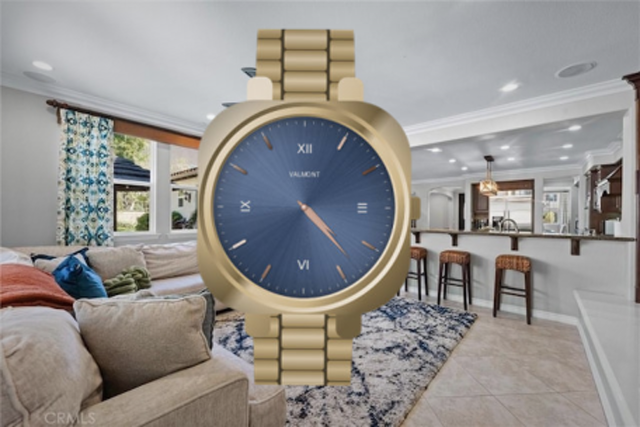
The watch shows 4:23
